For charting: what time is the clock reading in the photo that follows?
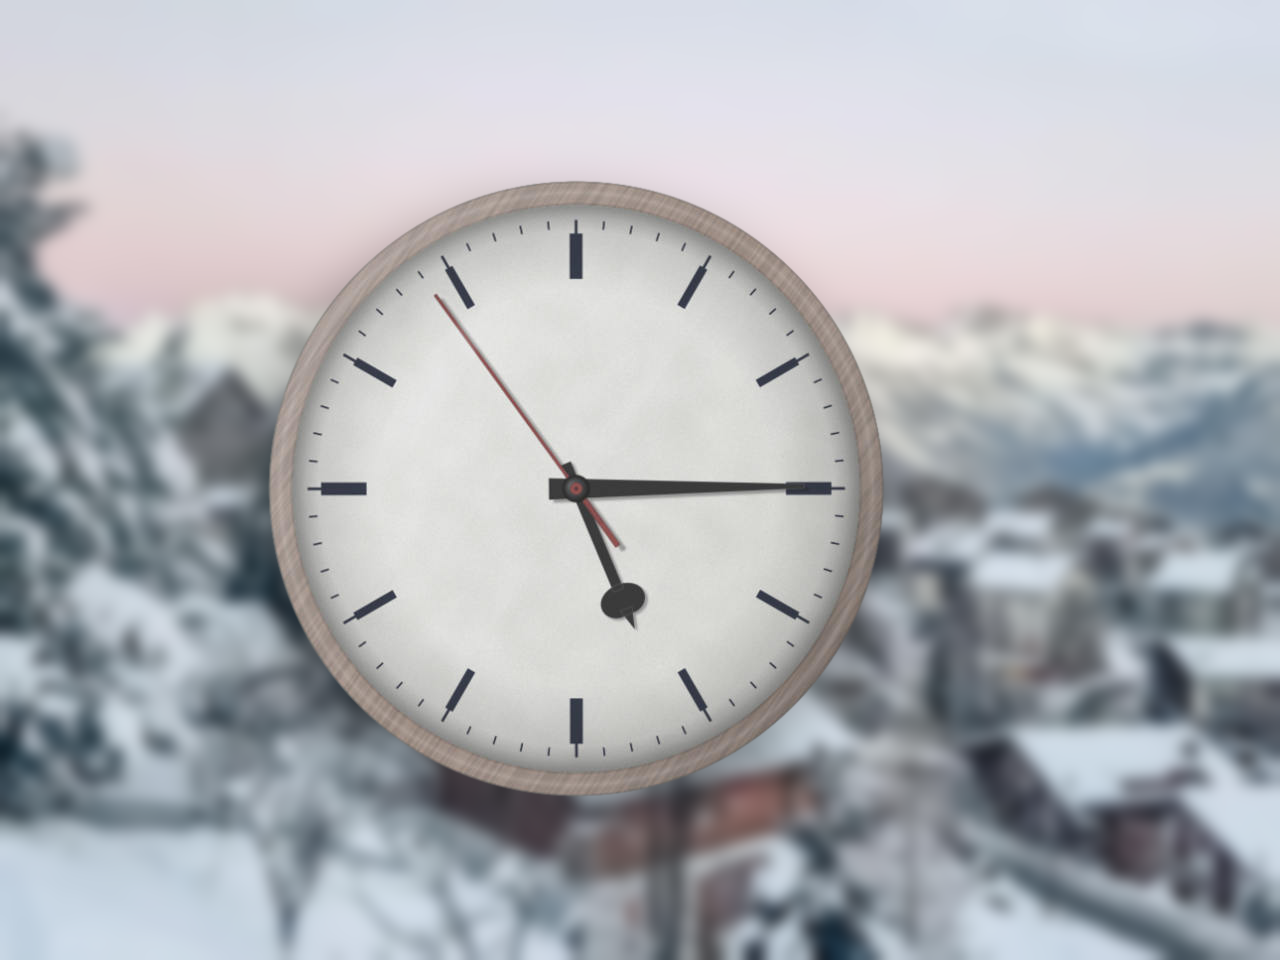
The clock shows 5:14:54
